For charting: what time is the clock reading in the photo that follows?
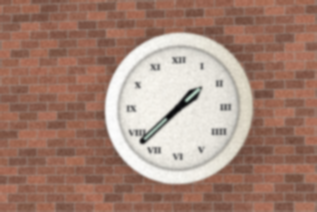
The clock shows 1:38
